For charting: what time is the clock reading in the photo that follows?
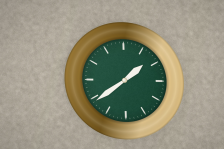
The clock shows 1:39
